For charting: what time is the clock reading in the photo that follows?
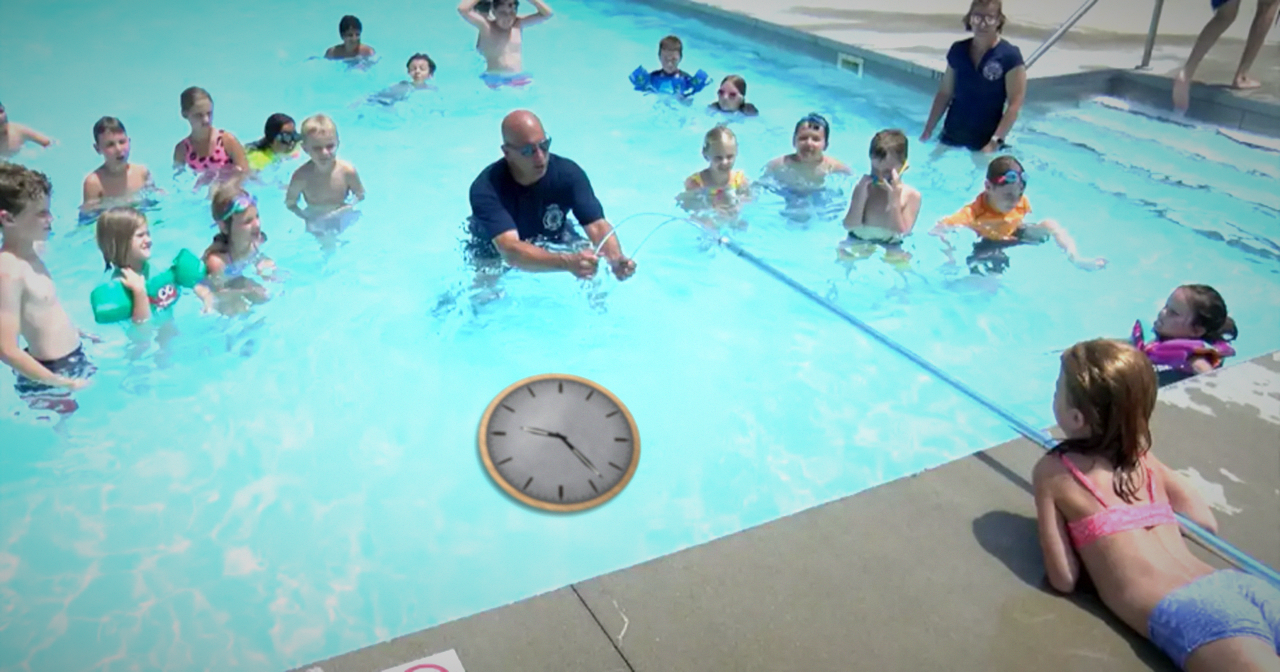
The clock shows 9:23
